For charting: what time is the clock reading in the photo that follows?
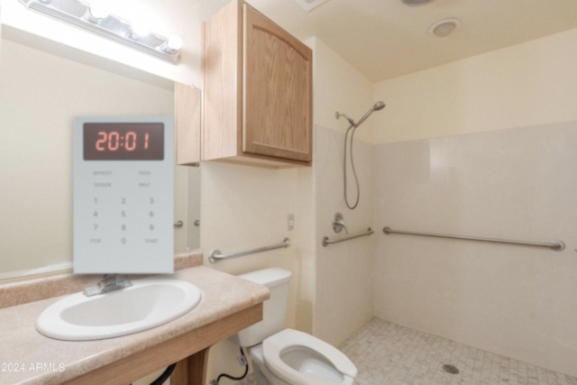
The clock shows 20:01
